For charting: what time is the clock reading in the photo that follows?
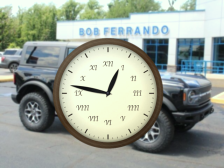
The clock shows 12:47
